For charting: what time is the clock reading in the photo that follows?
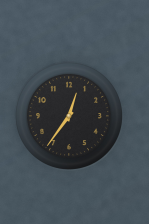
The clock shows 12:36
